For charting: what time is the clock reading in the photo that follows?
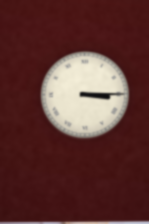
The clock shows 3:15
